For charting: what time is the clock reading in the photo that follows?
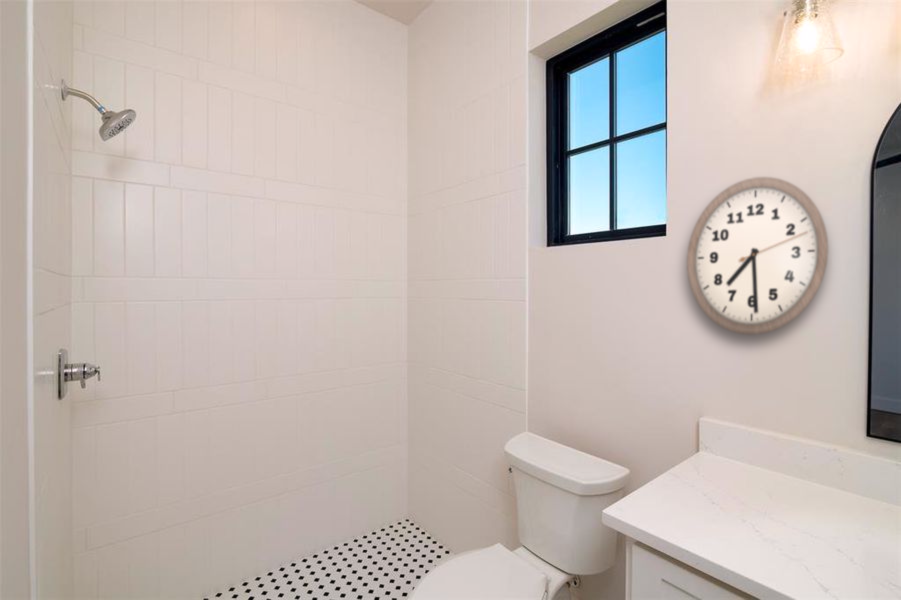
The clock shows 7:29:12
